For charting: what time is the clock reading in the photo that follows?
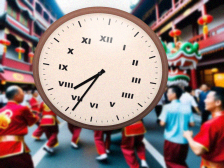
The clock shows 7:34
